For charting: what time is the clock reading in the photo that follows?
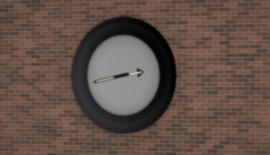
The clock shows 2:43
